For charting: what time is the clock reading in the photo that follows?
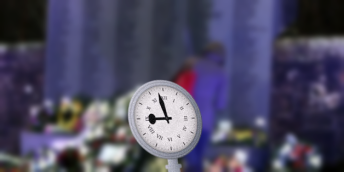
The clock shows 8:58
